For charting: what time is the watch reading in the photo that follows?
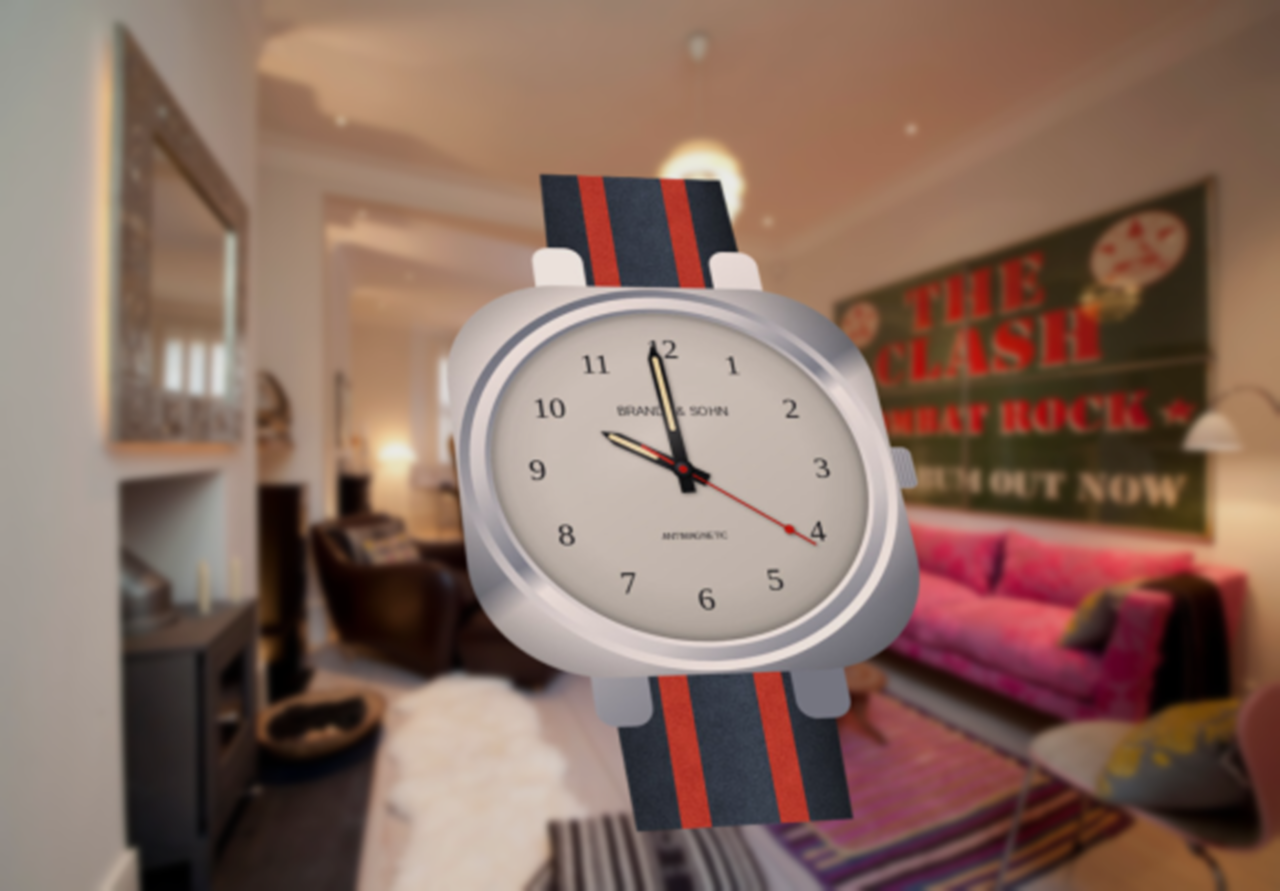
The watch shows 9:59:21
